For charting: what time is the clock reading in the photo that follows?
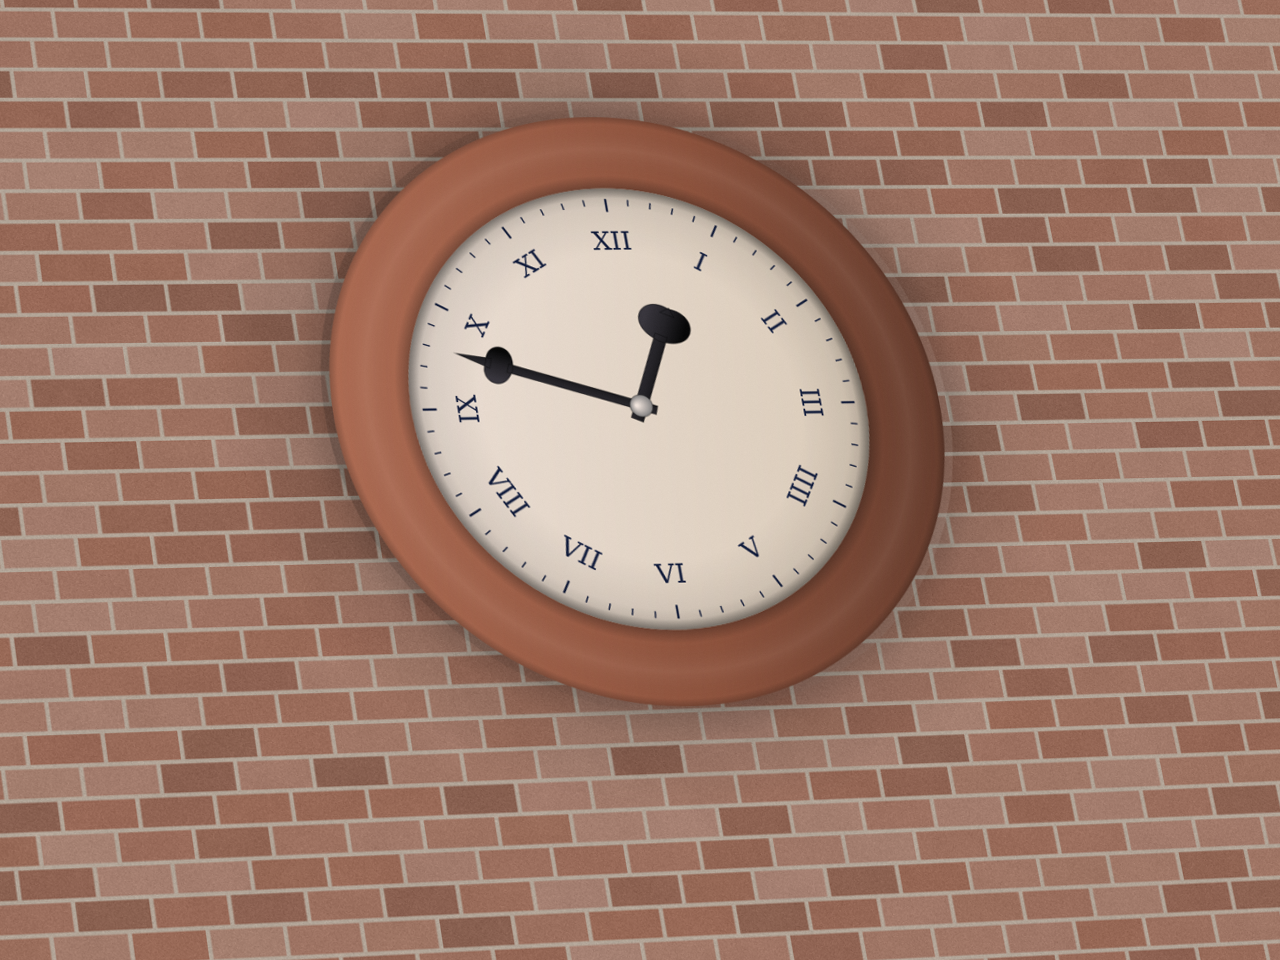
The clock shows 12:48
